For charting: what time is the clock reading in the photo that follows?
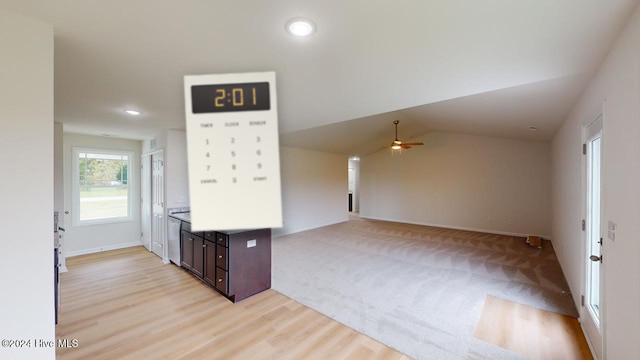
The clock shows 2:01
